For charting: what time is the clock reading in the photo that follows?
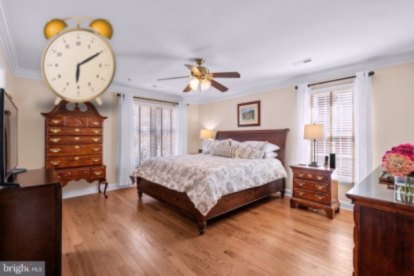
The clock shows 6:10
